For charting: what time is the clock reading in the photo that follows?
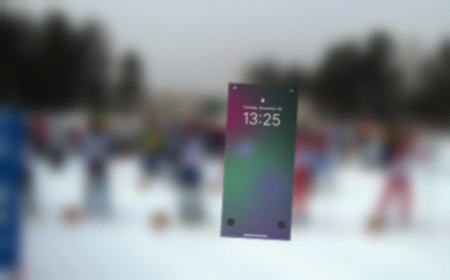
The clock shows 13:25
